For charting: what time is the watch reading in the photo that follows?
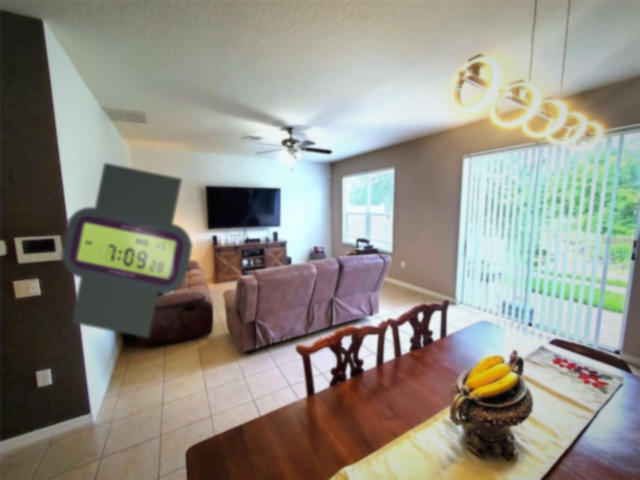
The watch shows 7:09
